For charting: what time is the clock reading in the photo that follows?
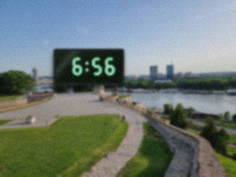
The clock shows 6:56
